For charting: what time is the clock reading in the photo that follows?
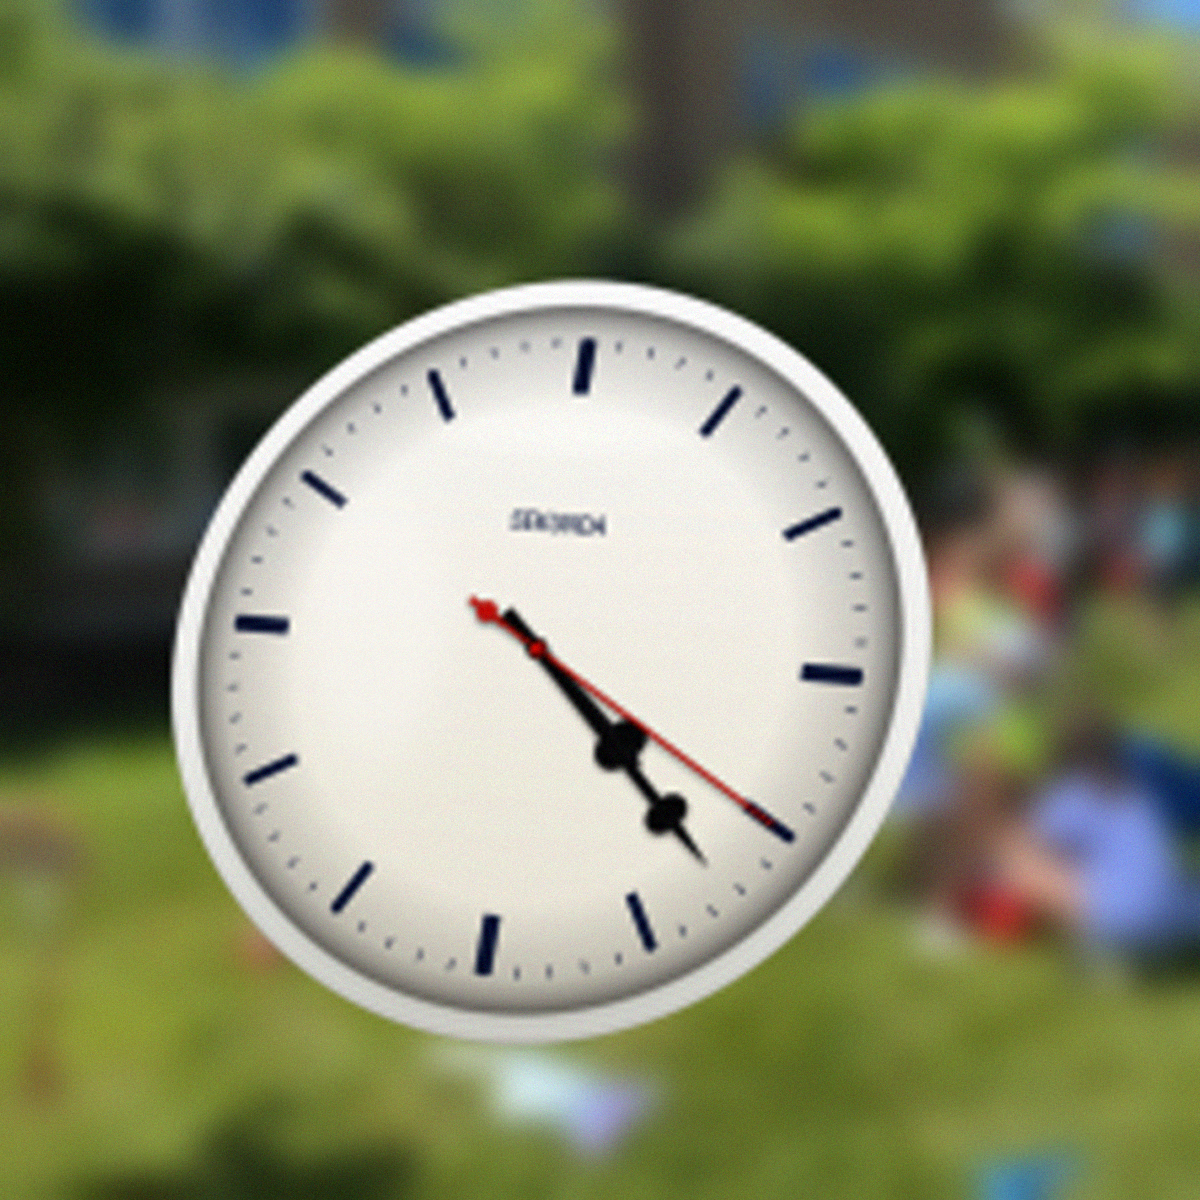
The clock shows 4:22:20
